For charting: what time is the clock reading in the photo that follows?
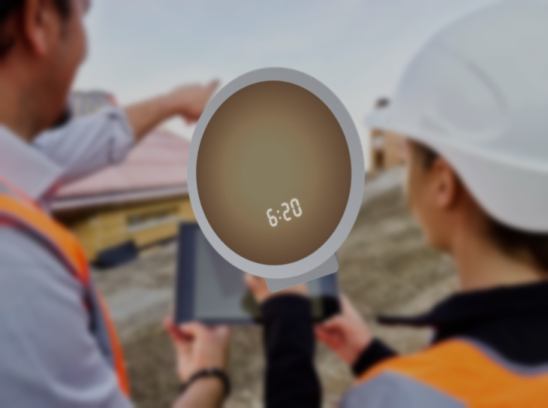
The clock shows 6:20
